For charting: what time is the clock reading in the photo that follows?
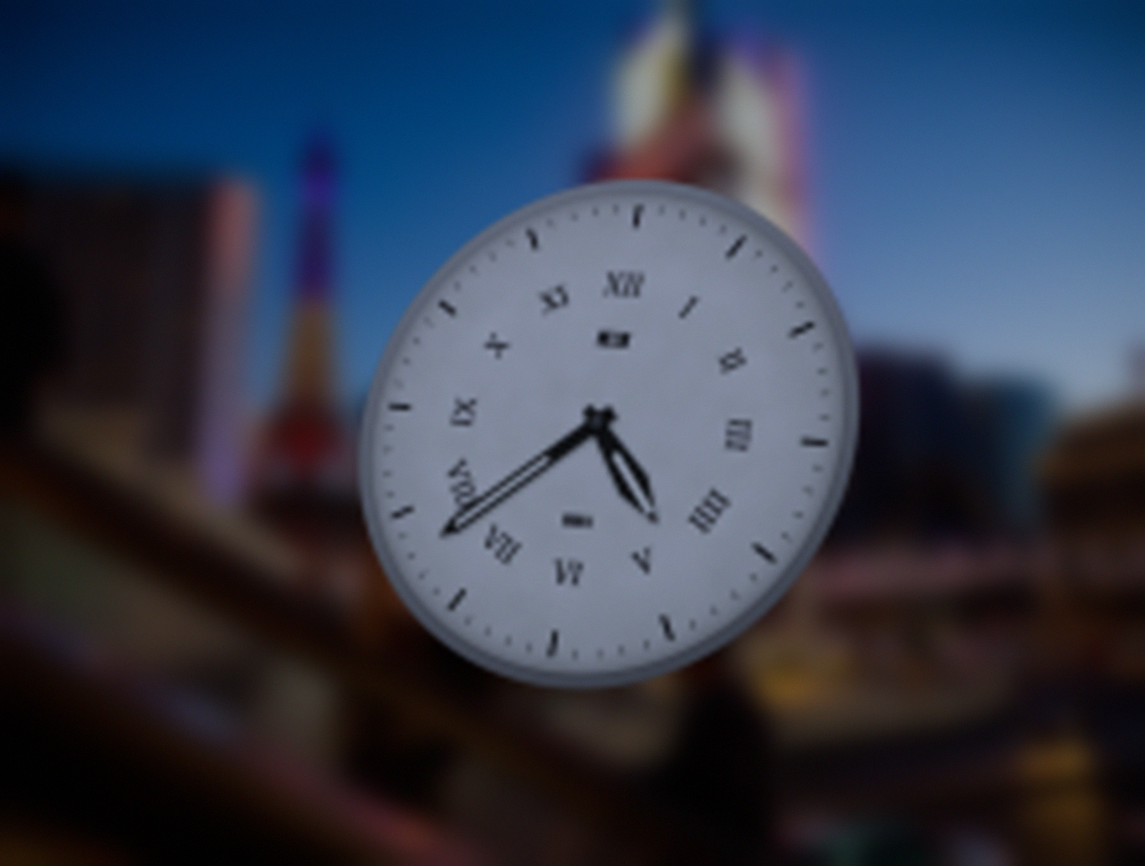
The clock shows 4:38
